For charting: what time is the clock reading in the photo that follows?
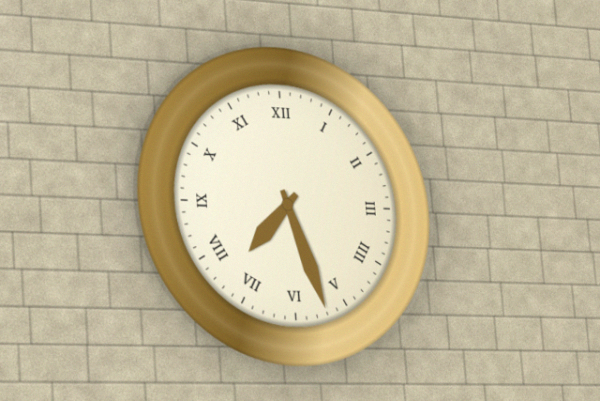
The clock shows 7:27
